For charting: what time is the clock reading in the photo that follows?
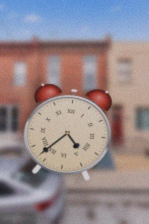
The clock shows 4:37
